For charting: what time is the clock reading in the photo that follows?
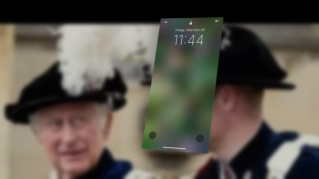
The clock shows 11:44
